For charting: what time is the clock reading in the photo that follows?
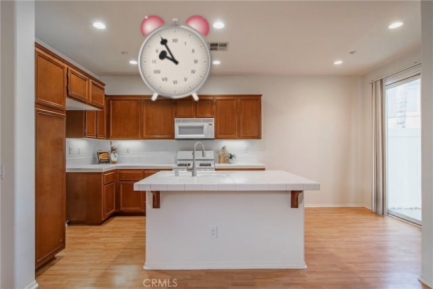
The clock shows 9:55
